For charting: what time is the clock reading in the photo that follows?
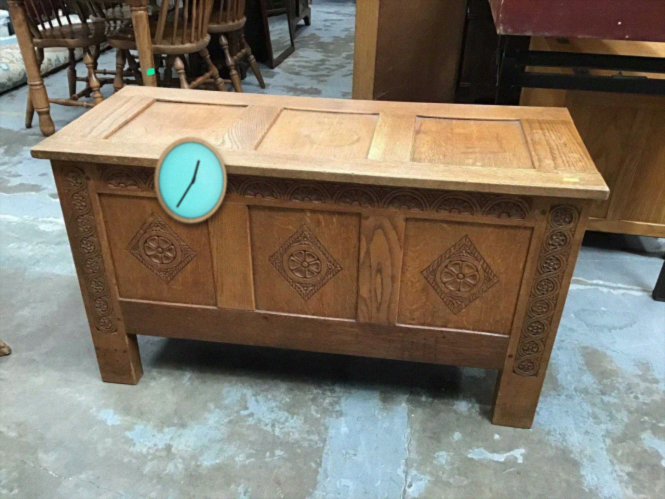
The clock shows 12:36
